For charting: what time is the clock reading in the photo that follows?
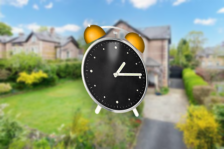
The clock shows 1:14
